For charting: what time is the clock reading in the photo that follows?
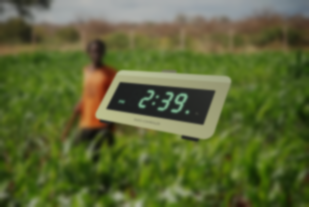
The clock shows 2:39
